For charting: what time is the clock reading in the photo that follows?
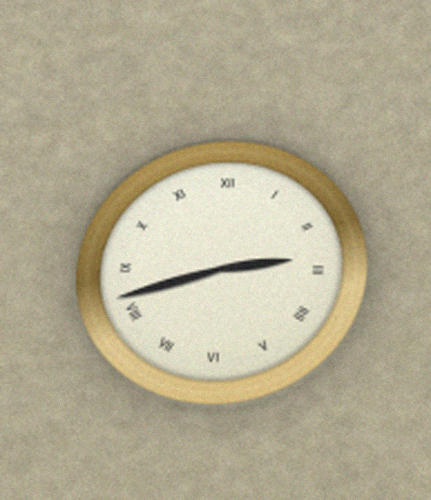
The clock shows 2:42
